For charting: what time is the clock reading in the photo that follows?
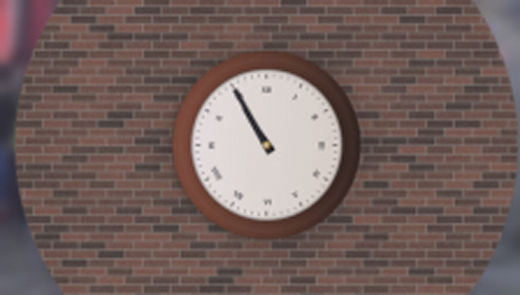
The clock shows 10:55
